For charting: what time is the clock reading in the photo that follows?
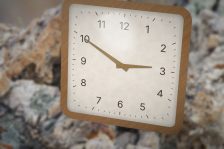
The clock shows 2:50
